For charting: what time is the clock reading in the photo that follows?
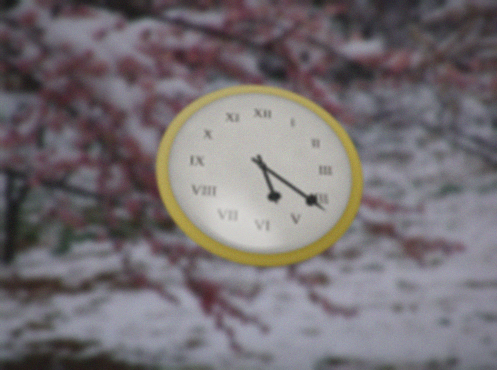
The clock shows 5:21
